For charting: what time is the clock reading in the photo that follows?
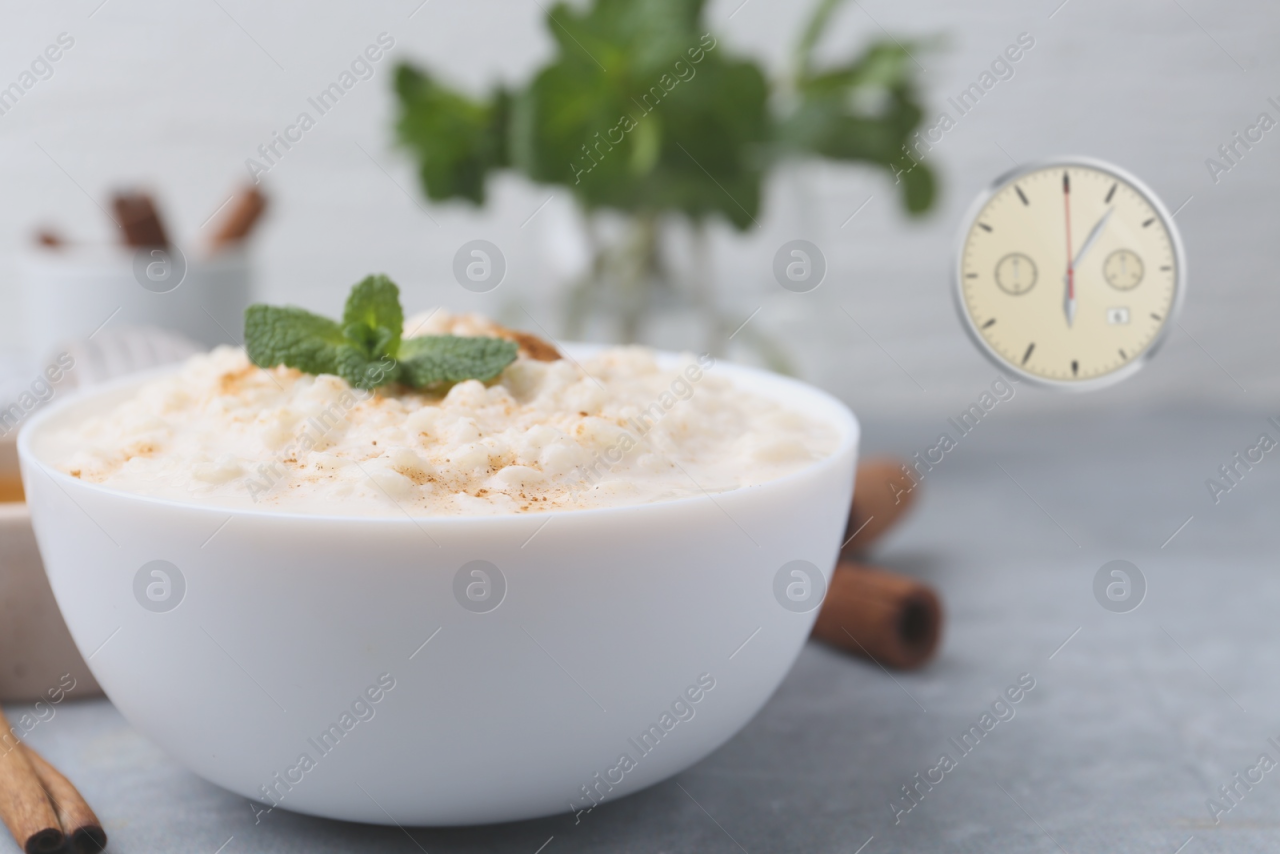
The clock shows 6:06
